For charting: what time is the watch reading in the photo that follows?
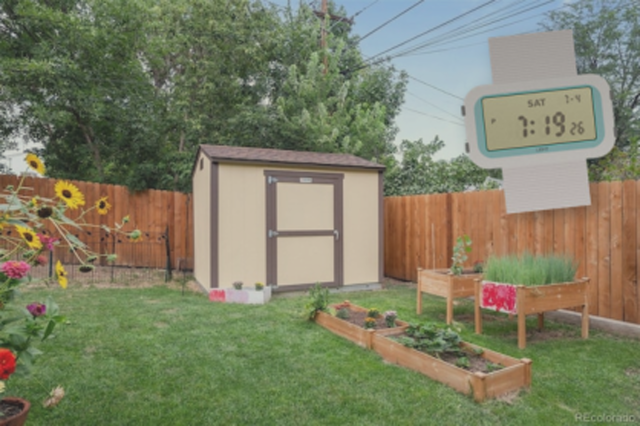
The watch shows 7:19:26
